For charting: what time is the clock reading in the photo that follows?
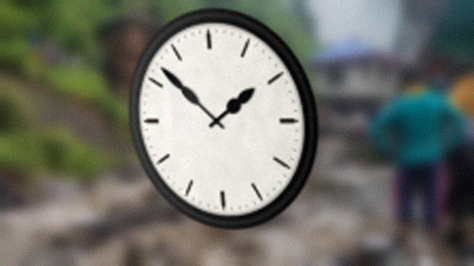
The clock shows 1:52
